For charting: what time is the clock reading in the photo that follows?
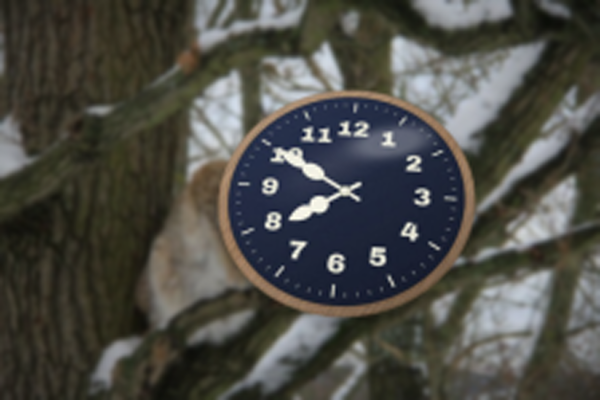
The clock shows 7:50
